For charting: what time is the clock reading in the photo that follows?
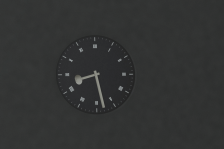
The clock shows 8:28
